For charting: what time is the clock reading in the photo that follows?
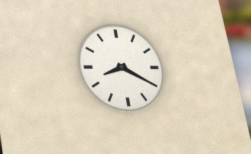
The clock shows 8:20
